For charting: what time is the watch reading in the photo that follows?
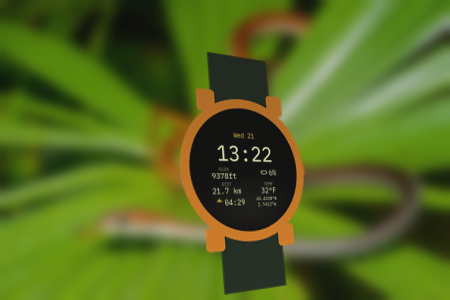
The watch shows 13:22
